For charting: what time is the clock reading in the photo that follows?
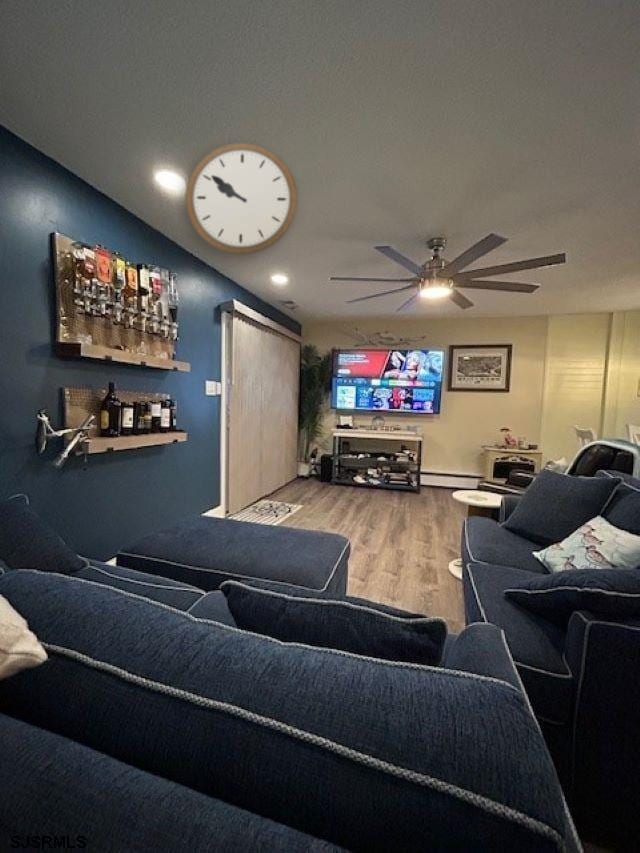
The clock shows 9:51
